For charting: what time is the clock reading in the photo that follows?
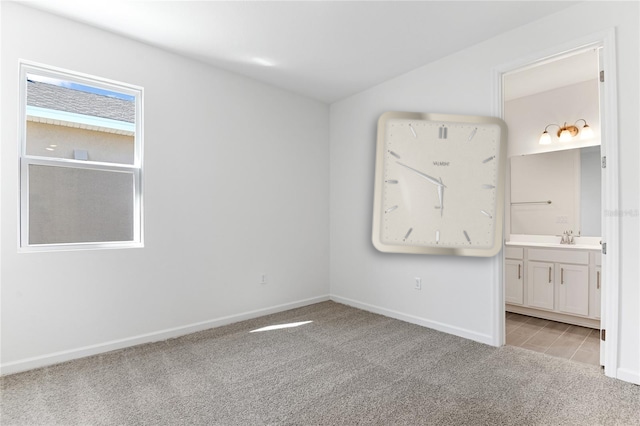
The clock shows 5:49
